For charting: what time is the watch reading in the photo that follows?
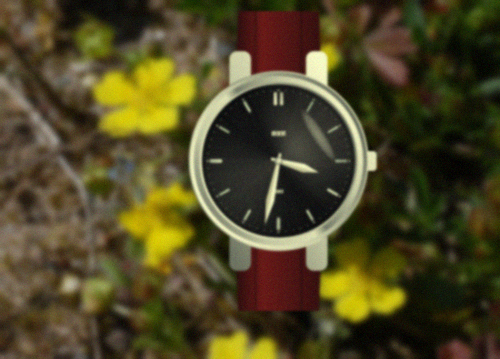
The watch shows 3:32
